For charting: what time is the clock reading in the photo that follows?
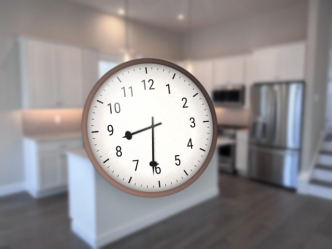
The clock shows 8:31
